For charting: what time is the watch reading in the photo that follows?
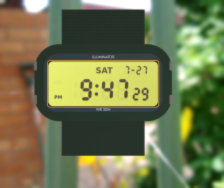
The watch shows 9:47:29
